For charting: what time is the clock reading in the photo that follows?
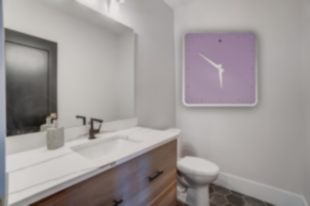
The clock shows 5:51
